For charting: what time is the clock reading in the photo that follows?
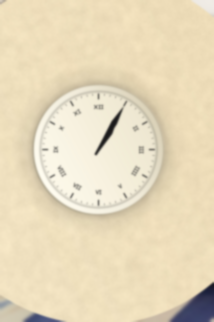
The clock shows 1:05
